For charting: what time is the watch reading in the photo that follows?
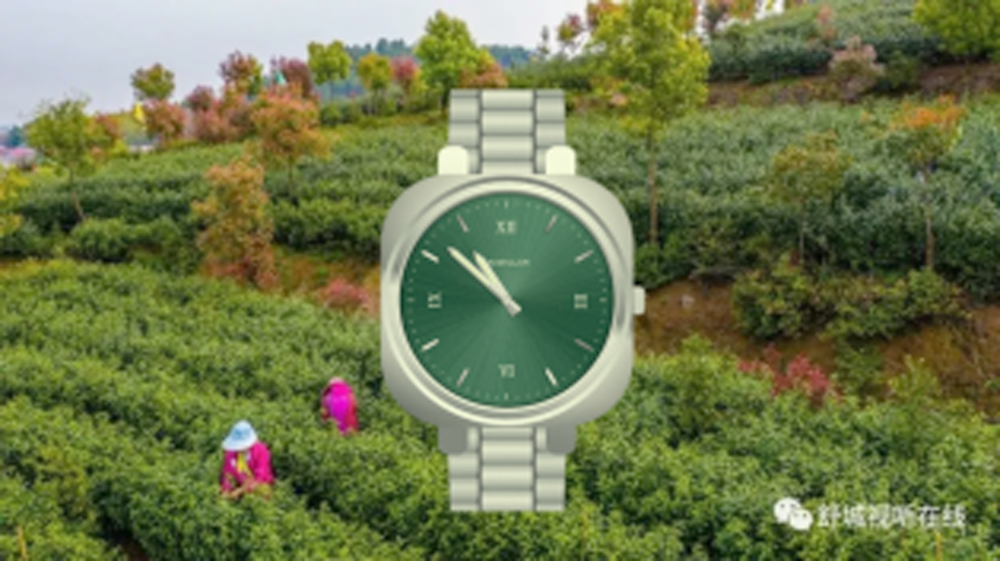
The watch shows 10:52
